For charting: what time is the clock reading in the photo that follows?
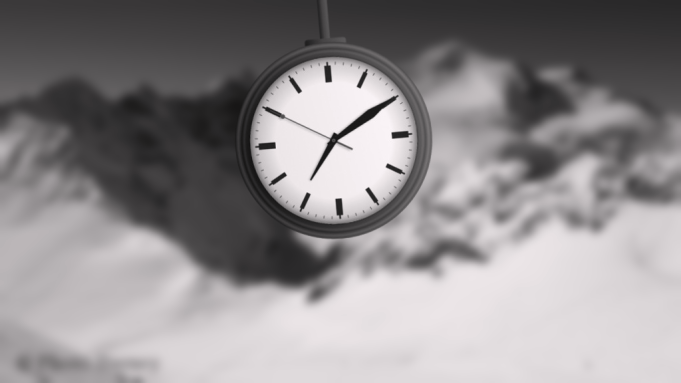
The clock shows 7:09:50
